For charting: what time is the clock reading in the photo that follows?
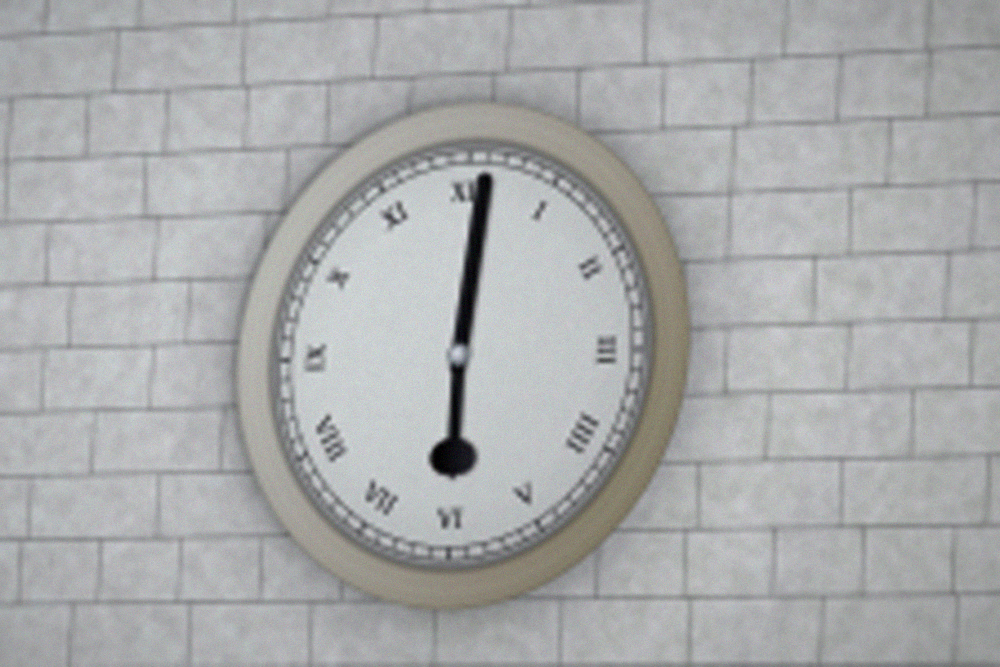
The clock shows 6:01
